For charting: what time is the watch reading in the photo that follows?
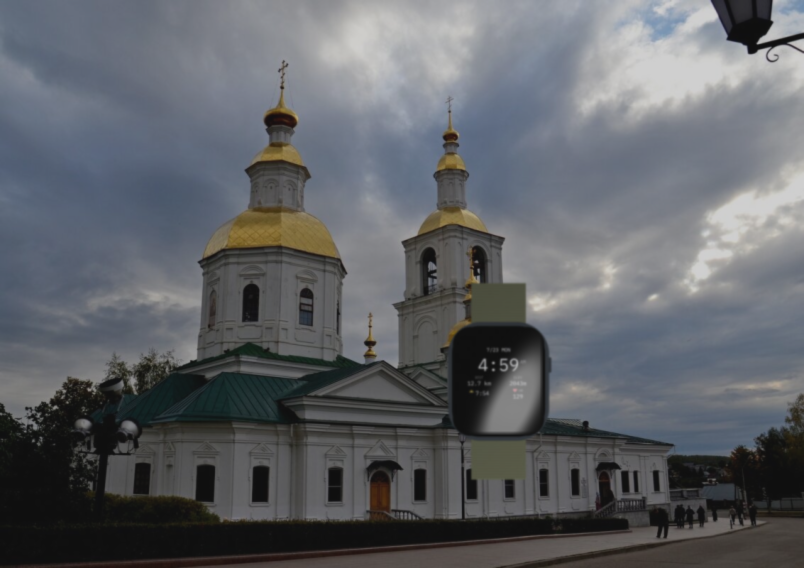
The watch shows 4:59
